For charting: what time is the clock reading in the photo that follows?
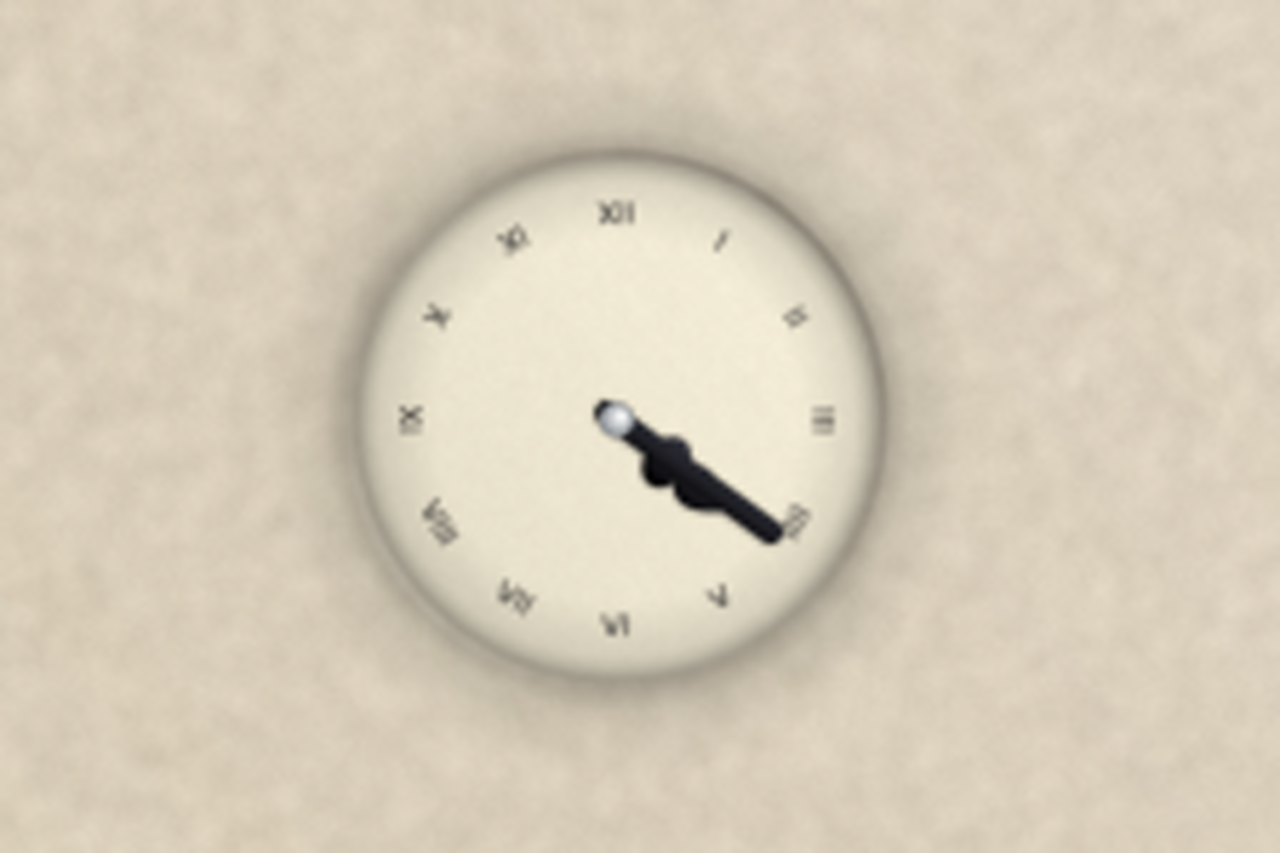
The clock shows 4:21
